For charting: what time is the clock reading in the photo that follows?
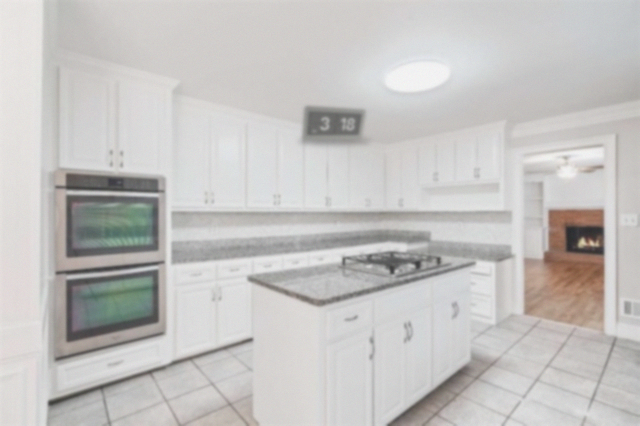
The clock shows 3:18
